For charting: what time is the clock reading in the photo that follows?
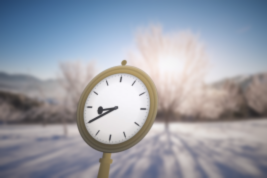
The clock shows 8:40
